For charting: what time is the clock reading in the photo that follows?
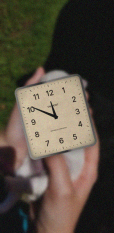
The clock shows 11:51
